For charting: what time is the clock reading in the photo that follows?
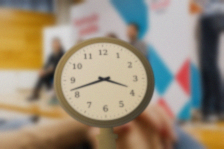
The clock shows 3:42
